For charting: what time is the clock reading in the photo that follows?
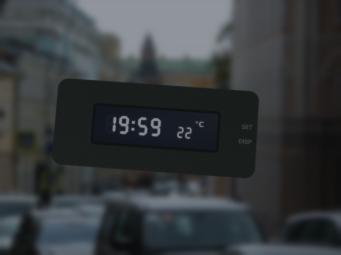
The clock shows 19:59
